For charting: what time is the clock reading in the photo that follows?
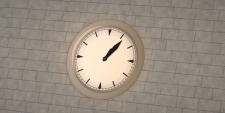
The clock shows 1:06
